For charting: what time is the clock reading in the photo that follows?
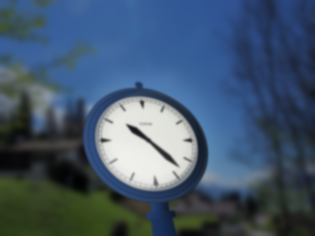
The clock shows 10:23
